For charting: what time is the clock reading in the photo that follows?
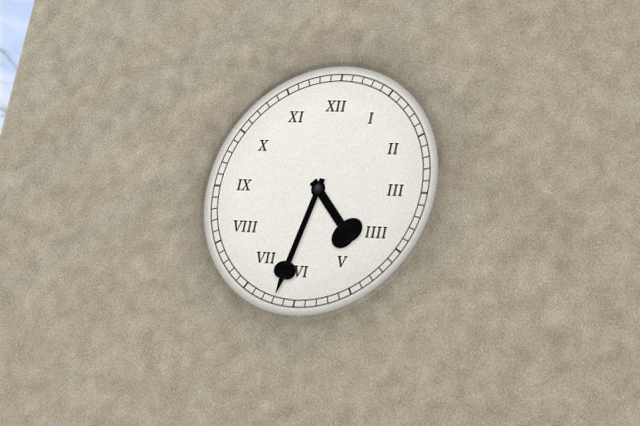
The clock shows 4:32
